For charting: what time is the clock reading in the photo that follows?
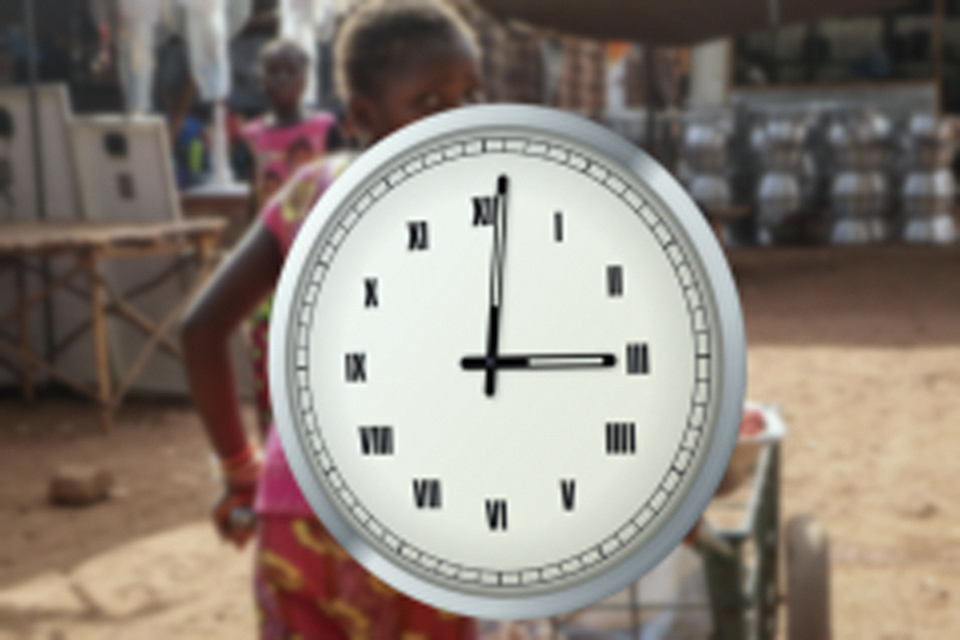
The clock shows 3:01
